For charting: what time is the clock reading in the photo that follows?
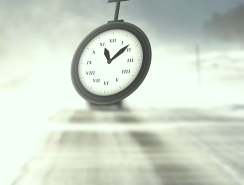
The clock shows 11:08
